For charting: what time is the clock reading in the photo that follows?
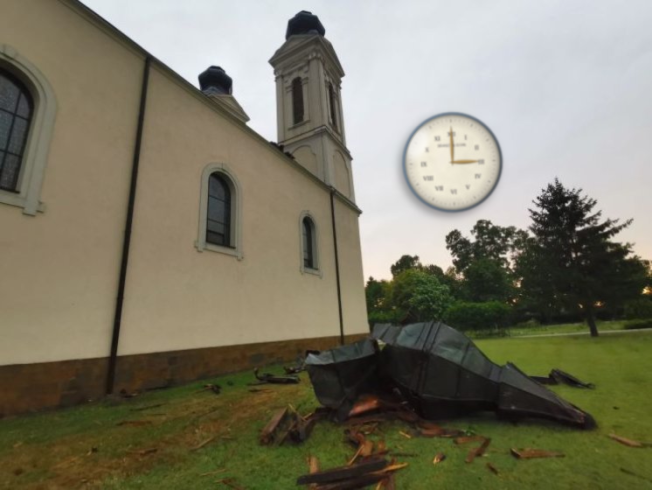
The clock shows 3:00
